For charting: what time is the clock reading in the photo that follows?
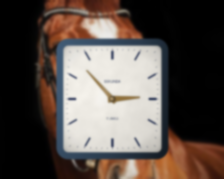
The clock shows 2:53
